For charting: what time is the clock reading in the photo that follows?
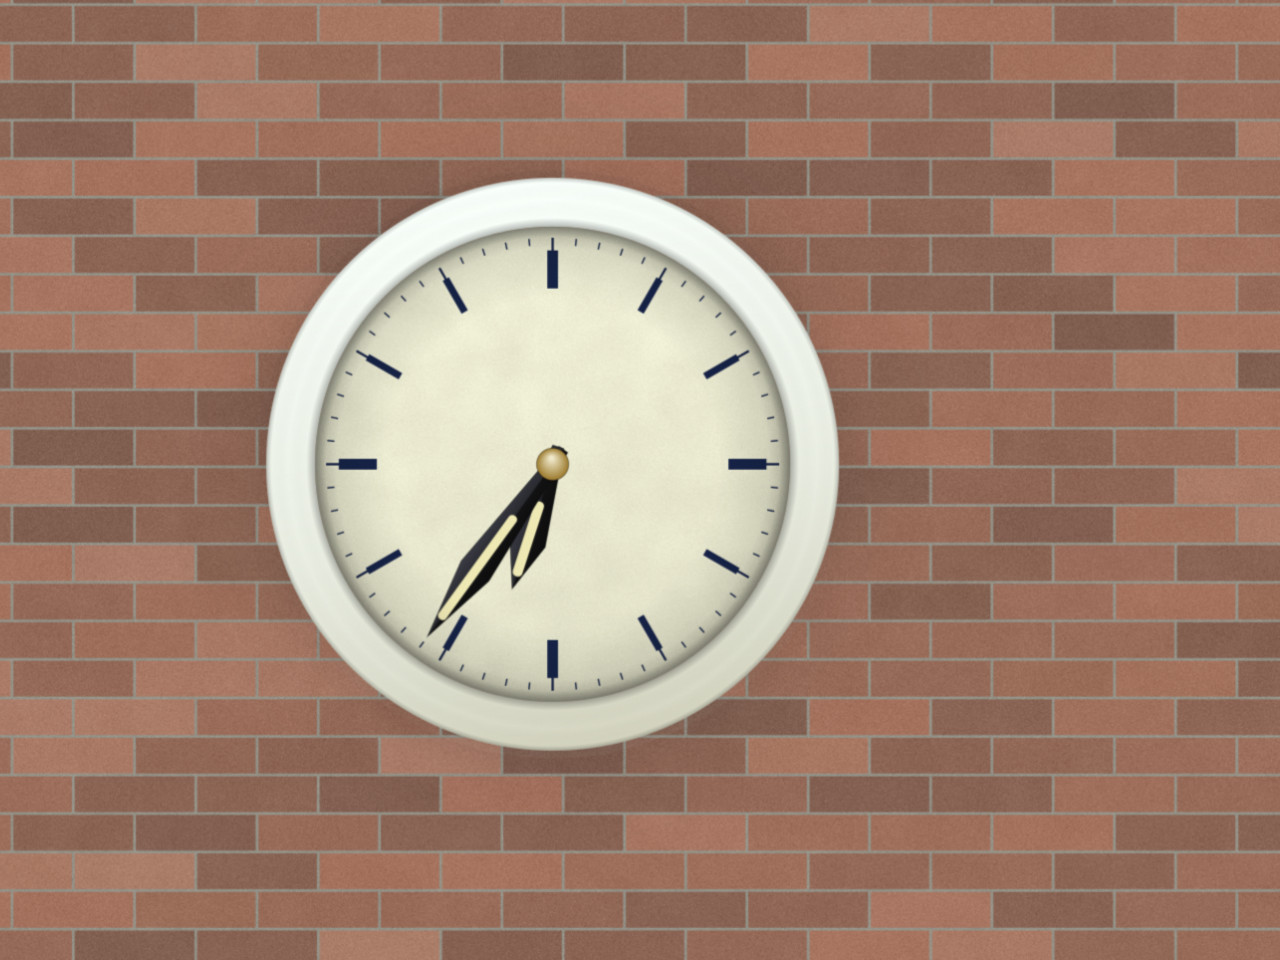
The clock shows 6:36
